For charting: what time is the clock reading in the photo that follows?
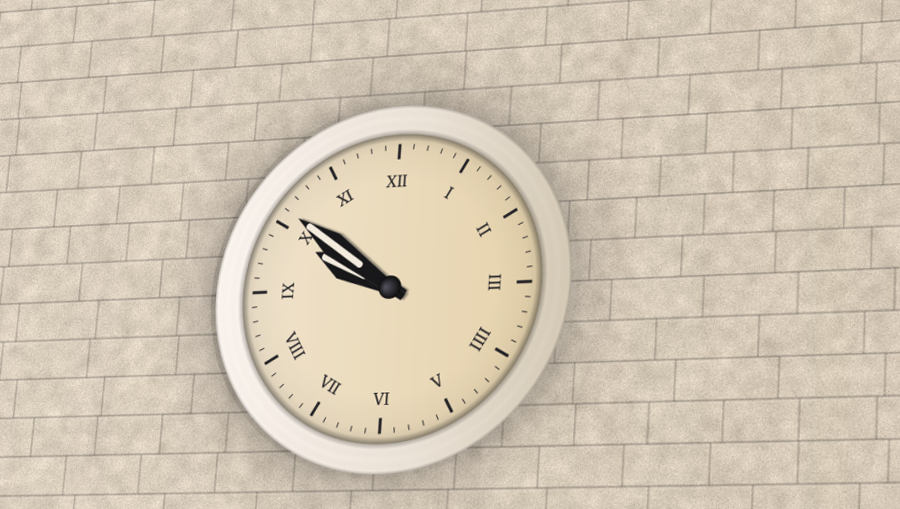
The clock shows 9:51
